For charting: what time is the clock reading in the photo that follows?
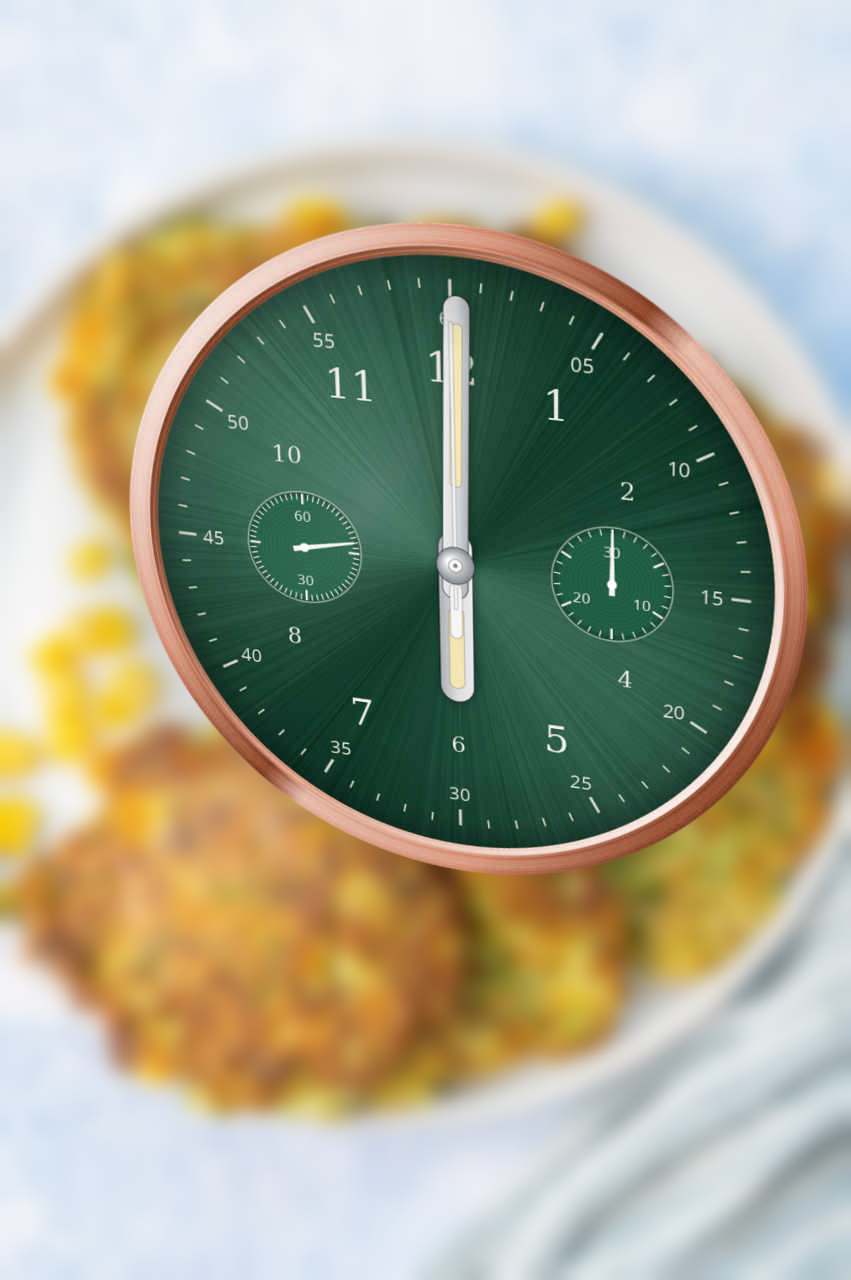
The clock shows 6:00:13
